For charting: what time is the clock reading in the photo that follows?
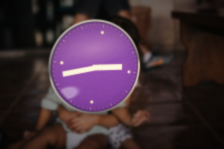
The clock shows 2:42
